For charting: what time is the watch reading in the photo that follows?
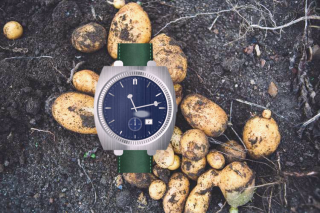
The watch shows 11:13
